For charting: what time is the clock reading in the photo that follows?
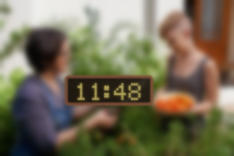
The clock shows 11:48
